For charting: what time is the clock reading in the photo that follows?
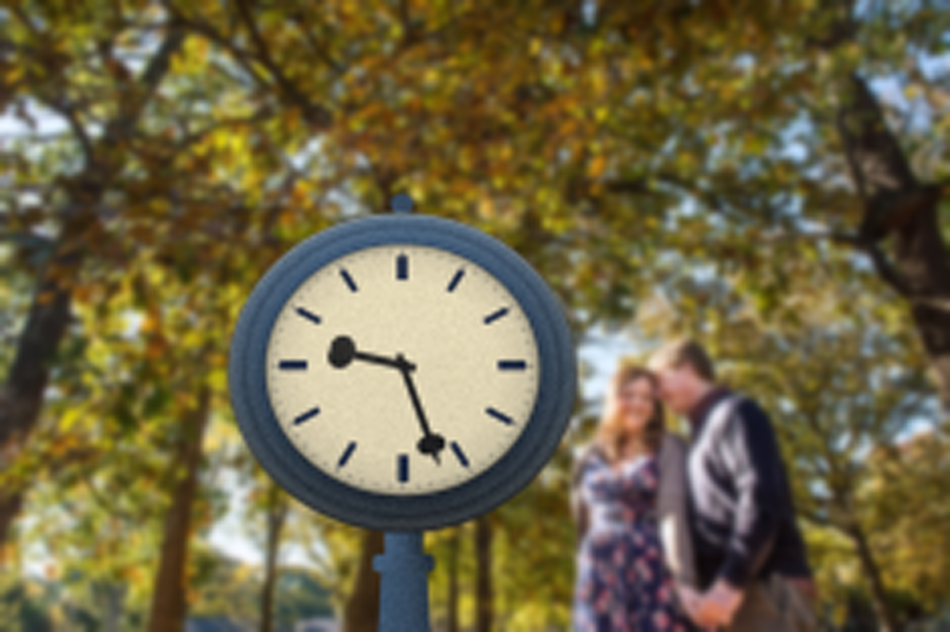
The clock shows 9:27
